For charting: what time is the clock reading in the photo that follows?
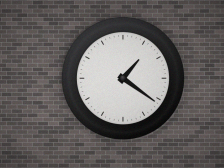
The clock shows 1:21
